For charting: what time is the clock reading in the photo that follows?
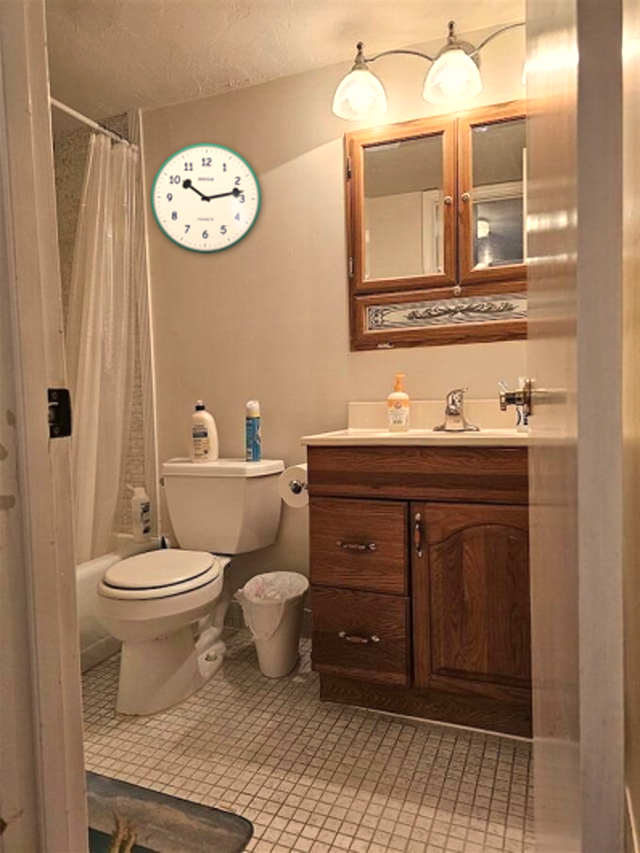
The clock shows 10:13
